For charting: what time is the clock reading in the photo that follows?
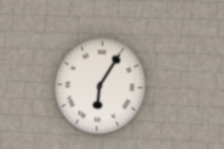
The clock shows 6:05
